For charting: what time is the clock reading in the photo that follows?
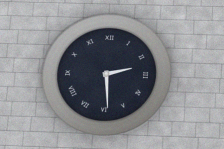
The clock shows 2:29
